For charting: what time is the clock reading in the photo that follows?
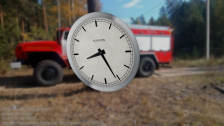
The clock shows 8:26
